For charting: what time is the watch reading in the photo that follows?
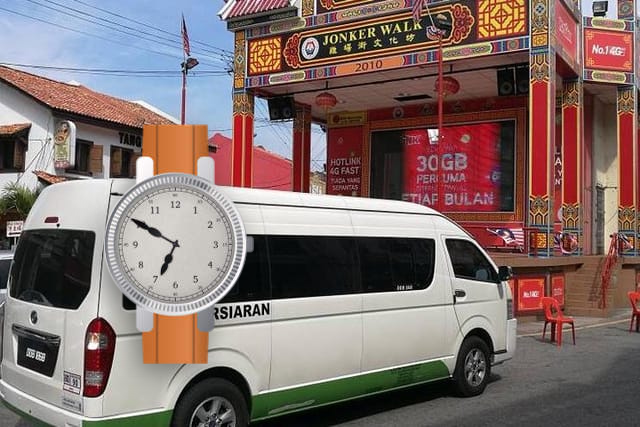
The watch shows 6:50
